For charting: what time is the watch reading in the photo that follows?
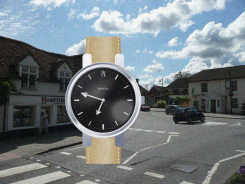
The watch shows 6:48
